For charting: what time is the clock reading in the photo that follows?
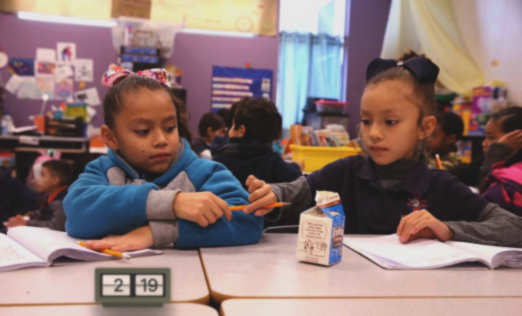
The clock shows 2:19
